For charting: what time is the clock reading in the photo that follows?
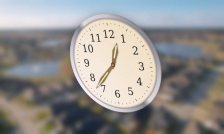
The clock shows 12:37
